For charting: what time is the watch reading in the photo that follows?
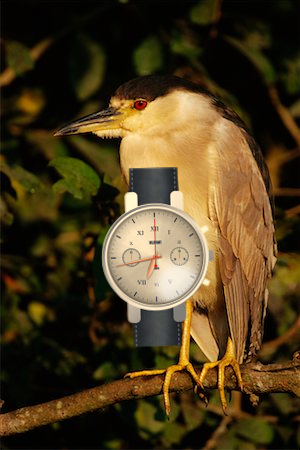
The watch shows 6:43
